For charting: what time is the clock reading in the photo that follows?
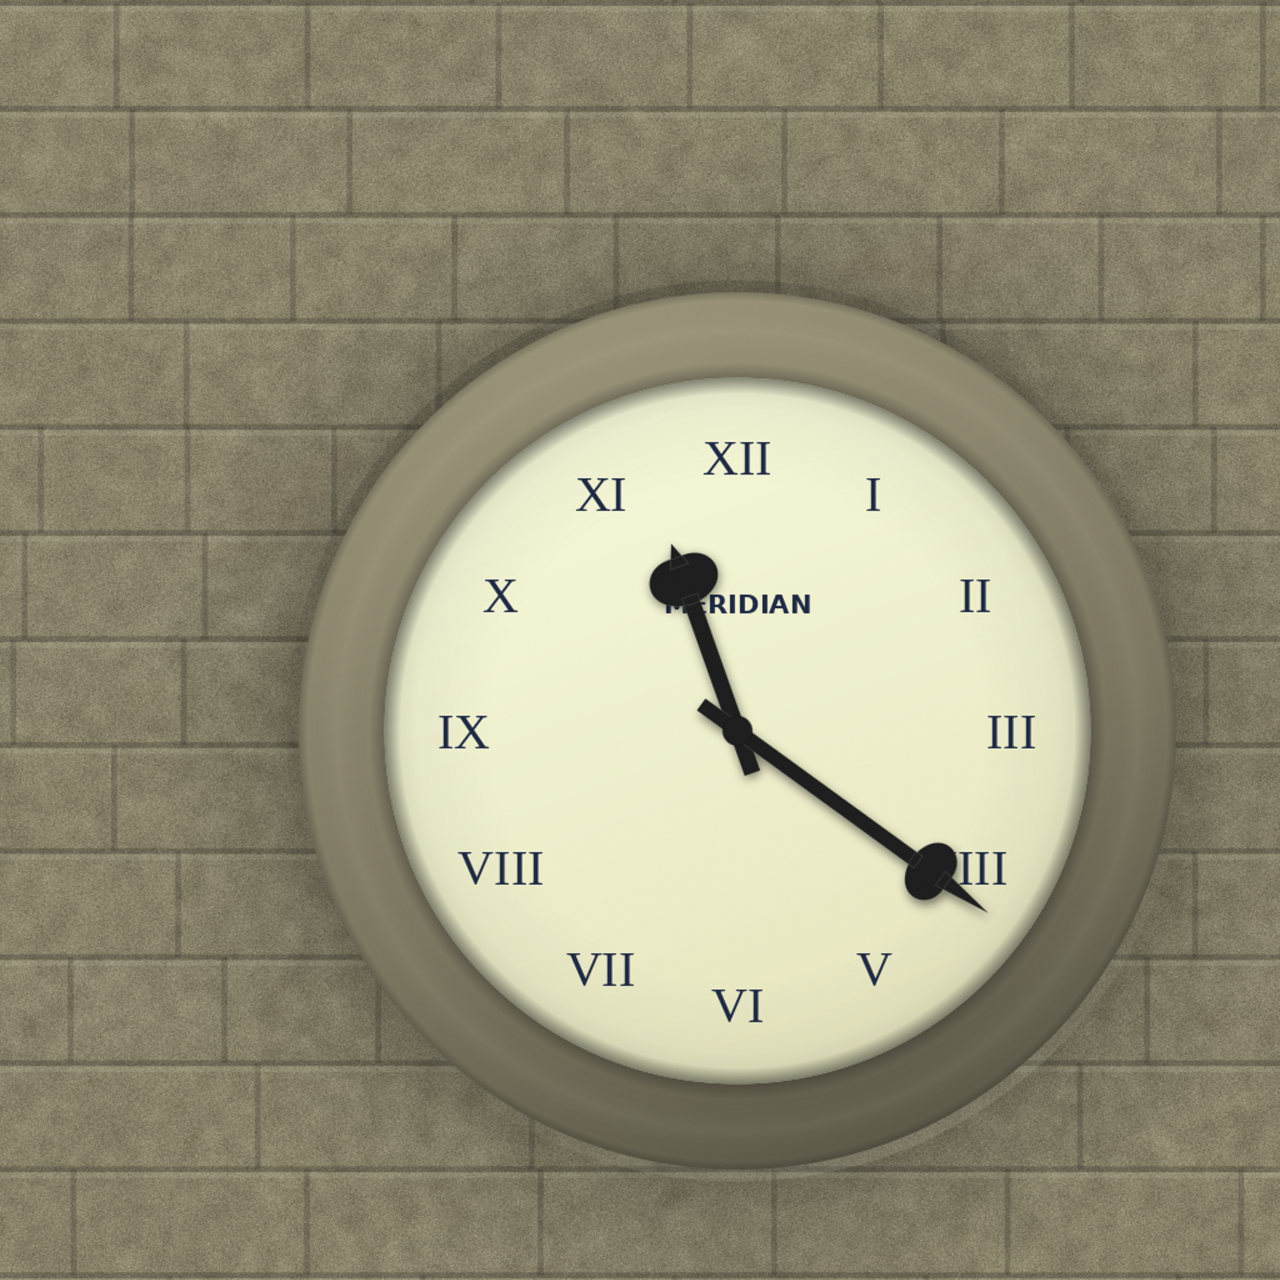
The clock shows 11:21
